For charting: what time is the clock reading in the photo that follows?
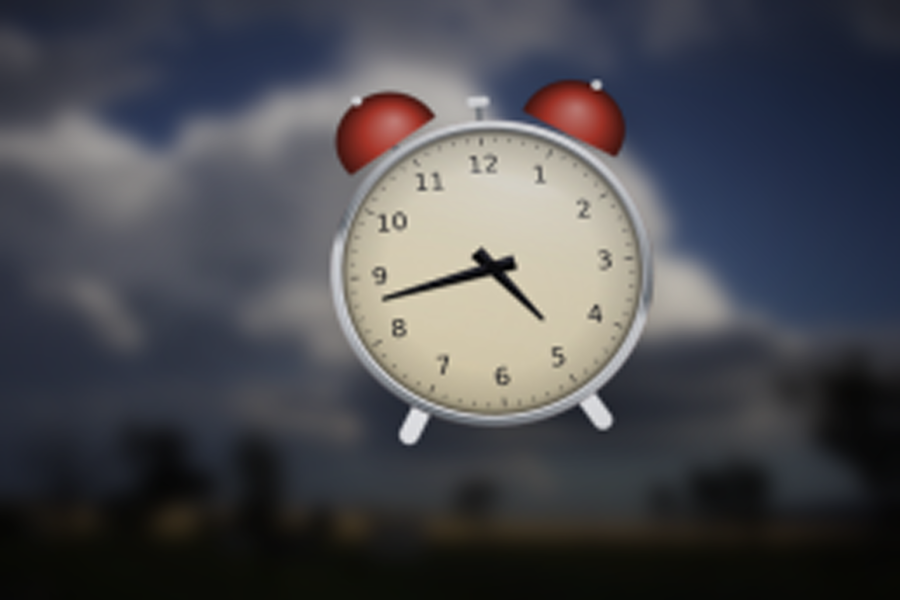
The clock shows 4:43
